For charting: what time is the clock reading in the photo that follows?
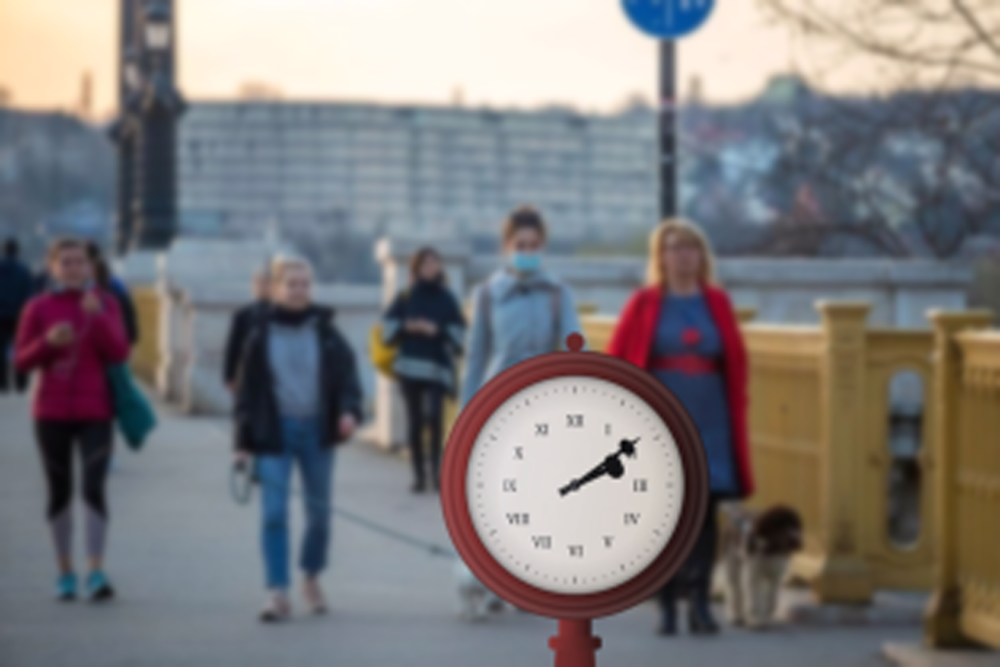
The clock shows 2:09
